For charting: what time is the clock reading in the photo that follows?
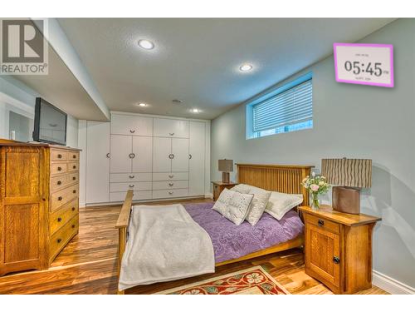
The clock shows 5:45
